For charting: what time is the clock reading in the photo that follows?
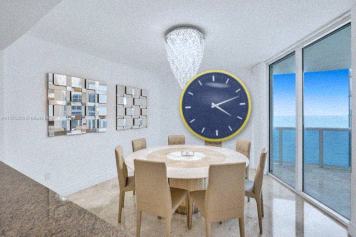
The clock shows 4:12
